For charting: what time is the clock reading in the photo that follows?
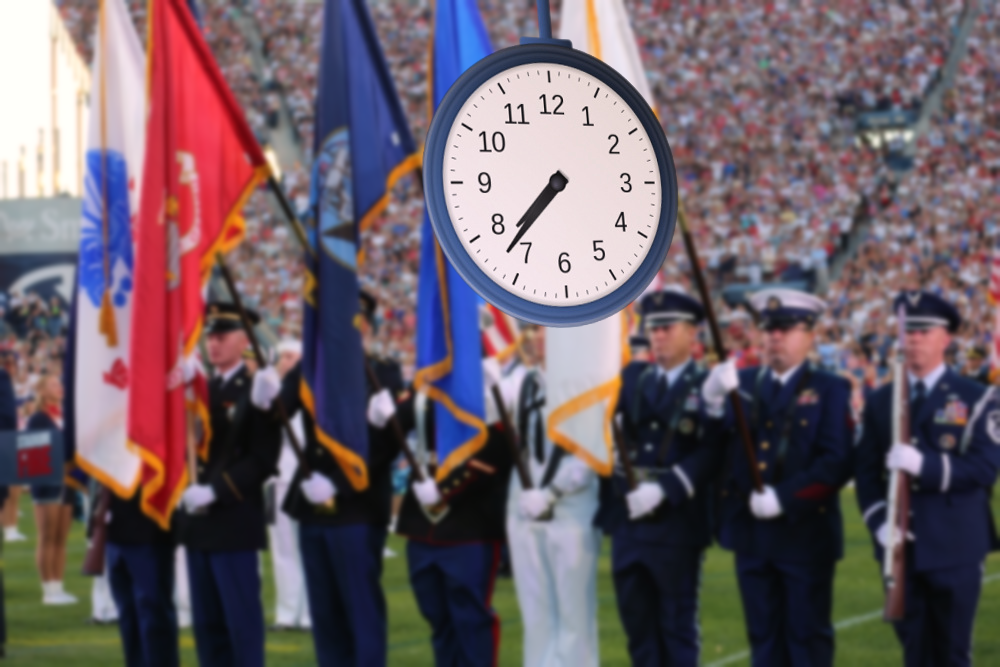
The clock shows 7:37
